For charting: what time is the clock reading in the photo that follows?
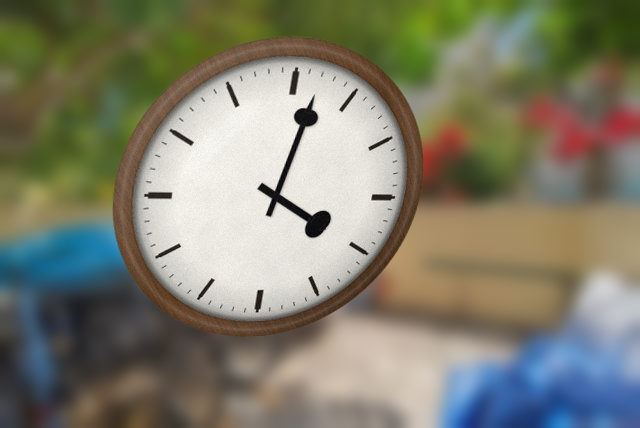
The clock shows 4:02
